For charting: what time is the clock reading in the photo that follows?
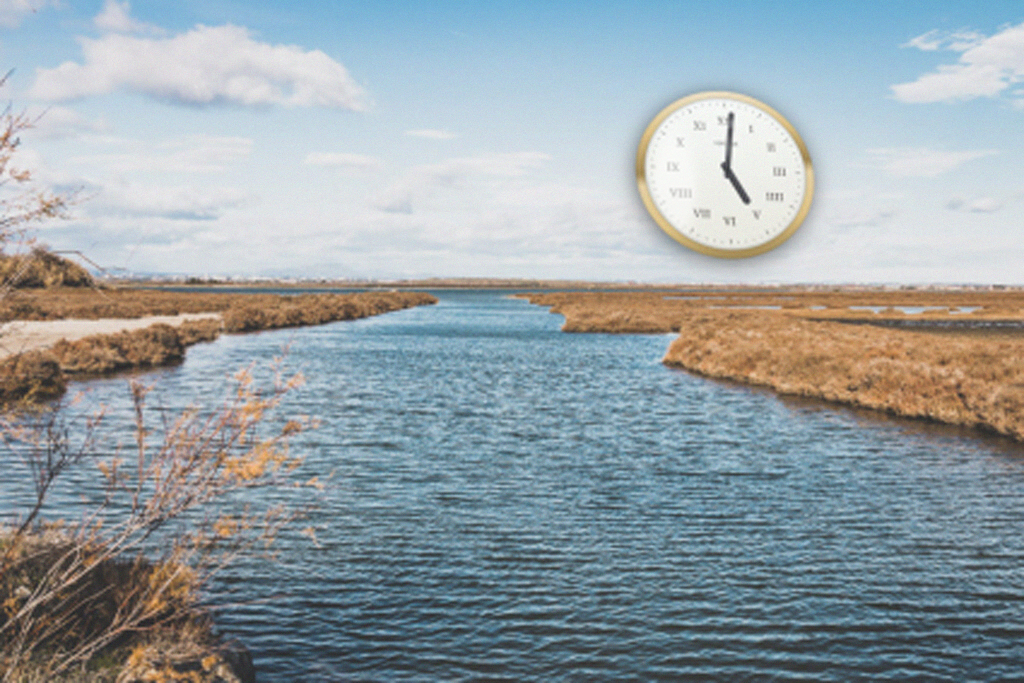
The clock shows 5:01
